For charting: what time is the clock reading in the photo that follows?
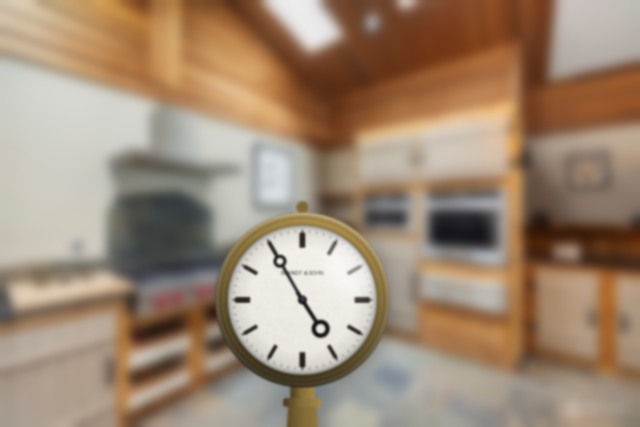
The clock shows 4:55
